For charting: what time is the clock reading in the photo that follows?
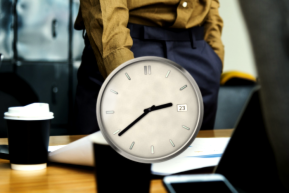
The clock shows 2:39
